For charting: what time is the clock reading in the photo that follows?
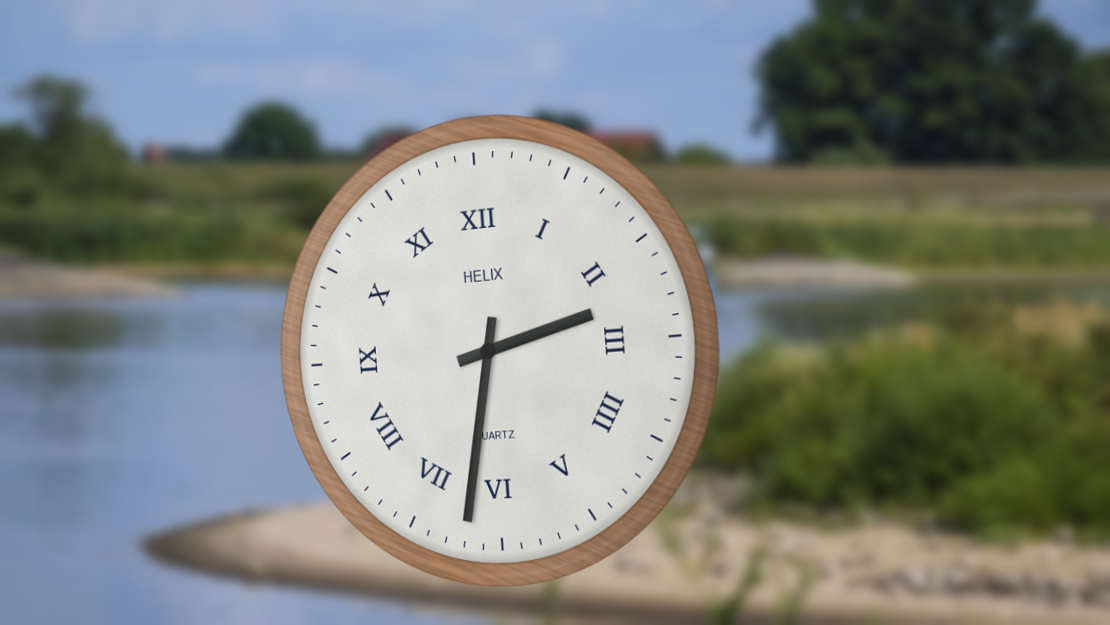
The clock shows 2:32
